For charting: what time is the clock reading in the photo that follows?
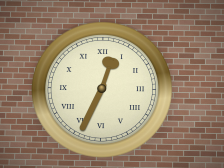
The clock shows 12:34
